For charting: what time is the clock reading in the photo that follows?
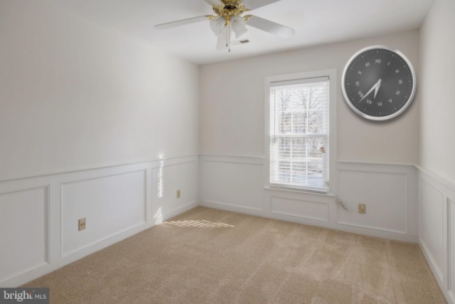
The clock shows 6:38
